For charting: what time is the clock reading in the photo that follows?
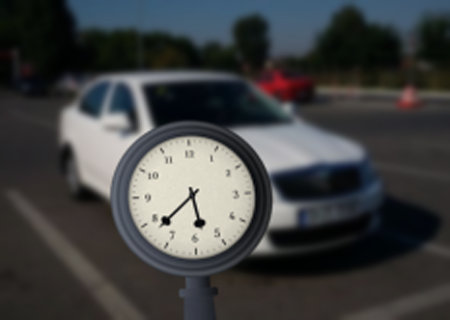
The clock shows 5:38
